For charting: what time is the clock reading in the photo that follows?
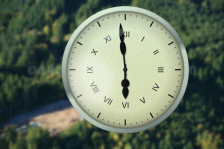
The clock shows 5:59
